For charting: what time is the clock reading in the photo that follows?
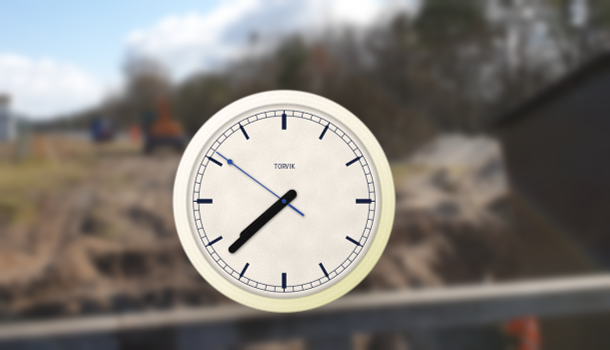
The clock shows 7:37:51
